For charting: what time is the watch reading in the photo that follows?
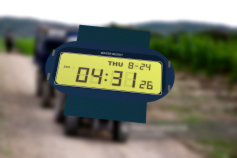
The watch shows 4:31
